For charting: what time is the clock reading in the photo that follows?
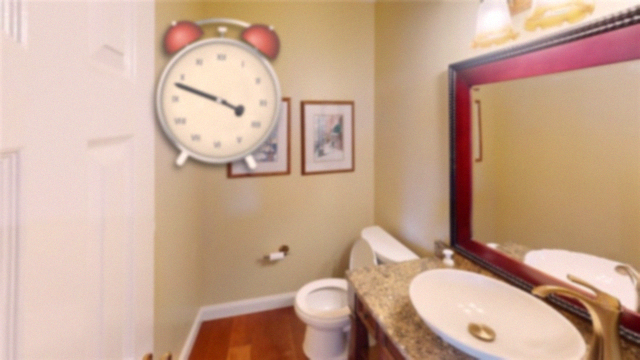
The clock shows 3:48
